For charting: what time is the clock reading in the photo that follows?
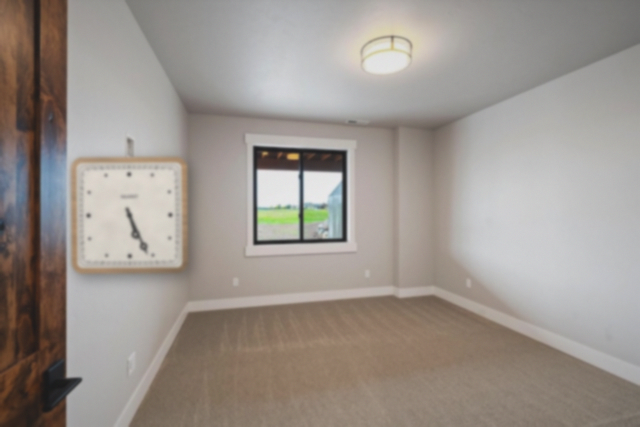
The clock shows 5:26
